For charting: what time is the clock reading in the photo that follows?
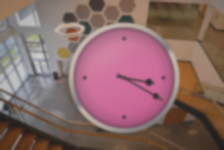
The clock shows 3:20
